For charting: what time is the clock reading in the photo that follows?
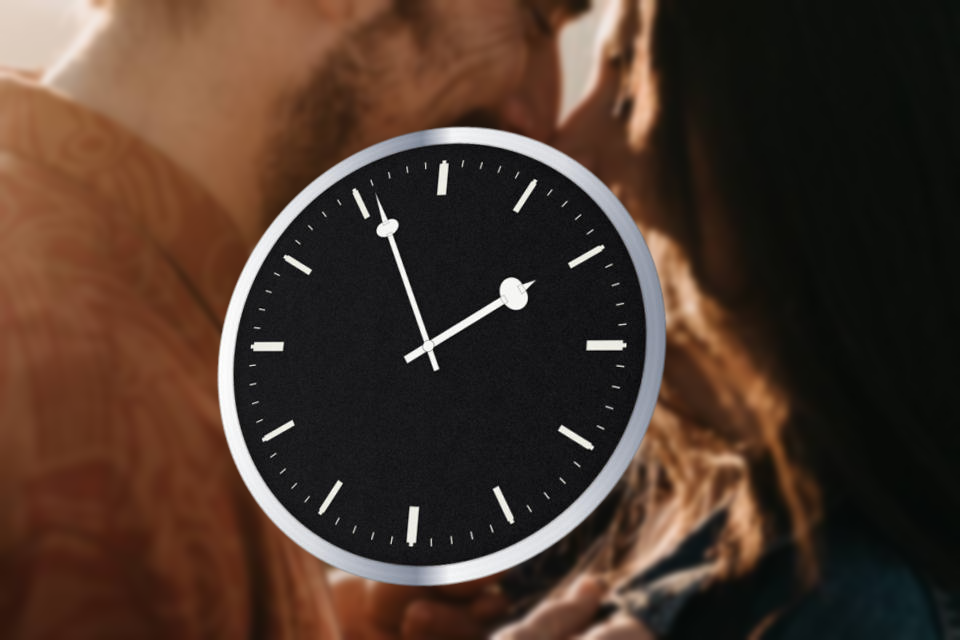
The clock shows 1:56
